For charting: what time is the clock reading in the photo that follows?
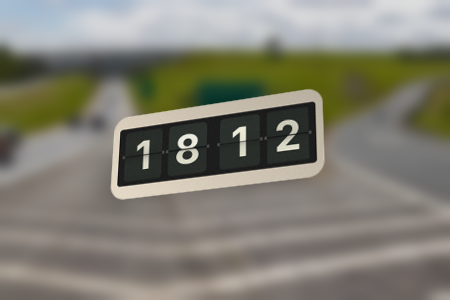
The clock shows 18:12
